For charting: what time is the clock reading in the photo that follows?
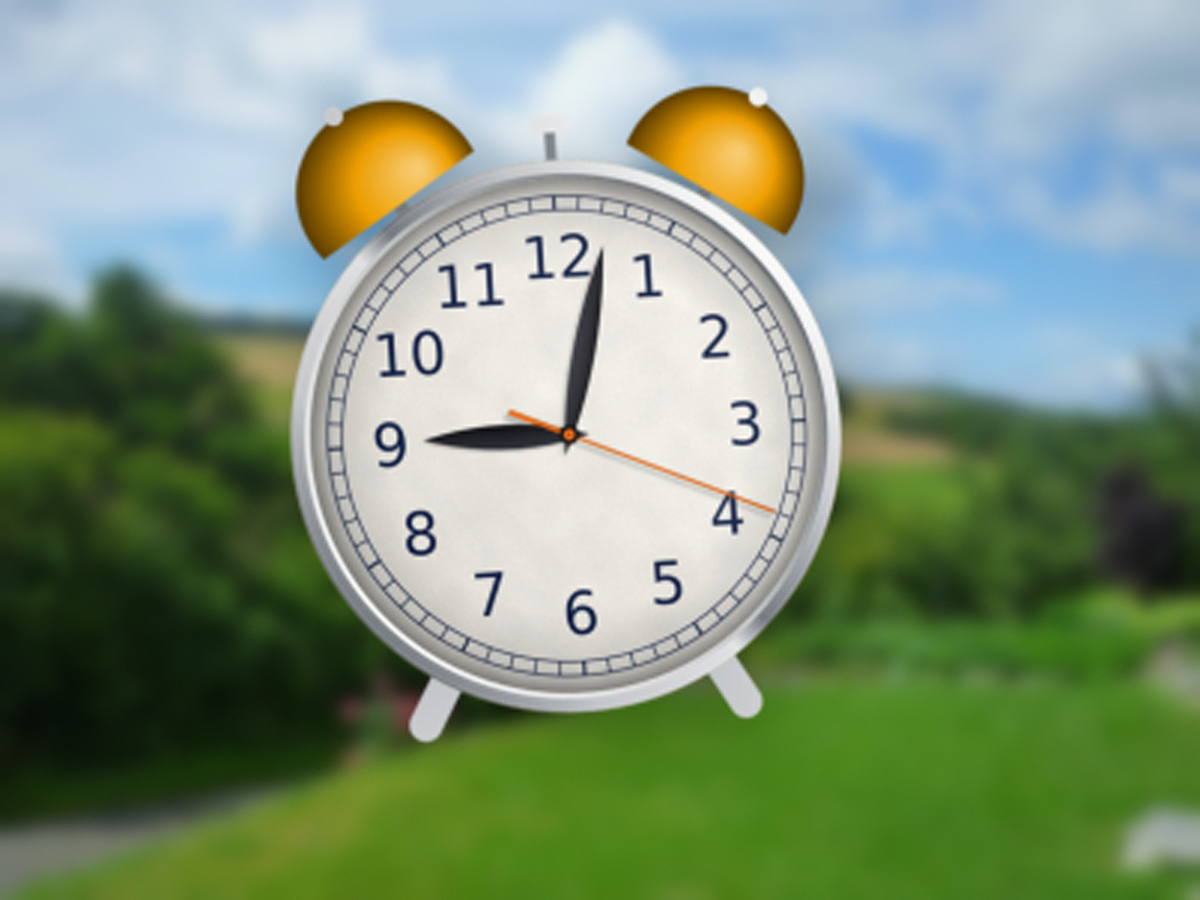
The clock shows 9:02:19
